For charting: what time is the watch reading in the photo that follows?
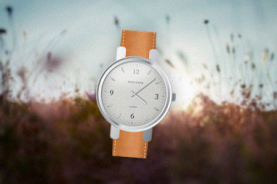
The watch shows 4:08
